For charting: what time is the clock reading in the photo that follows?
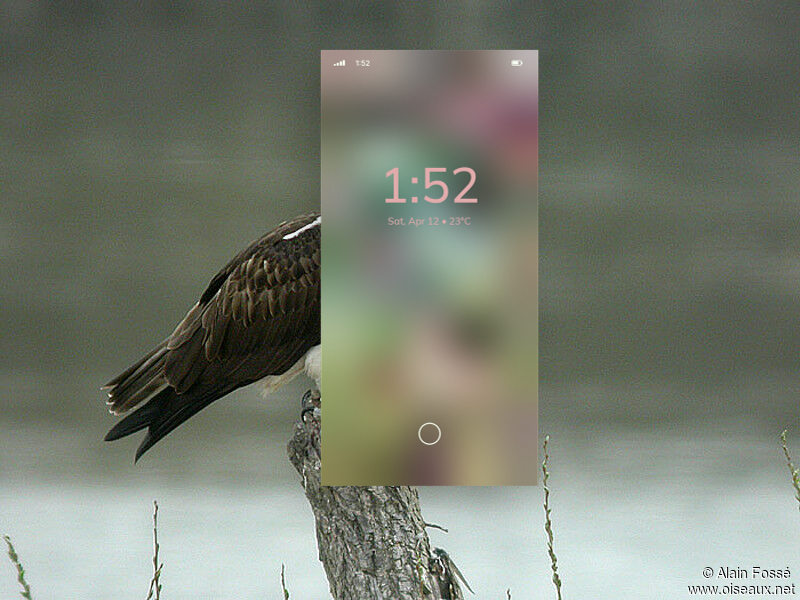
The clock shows 1:52
